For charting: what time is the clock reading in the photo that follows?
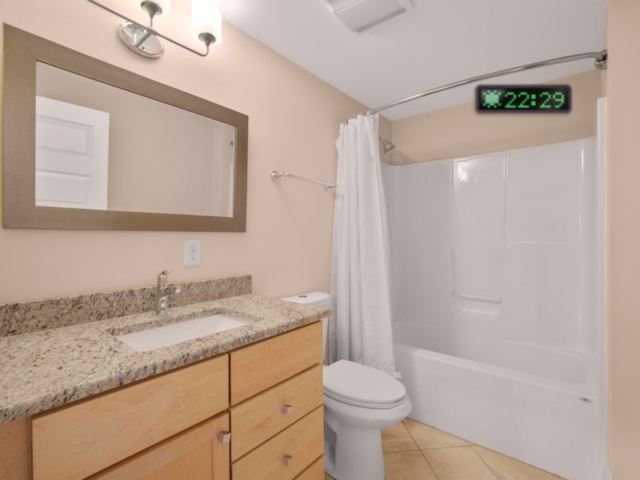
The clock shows 22:29
